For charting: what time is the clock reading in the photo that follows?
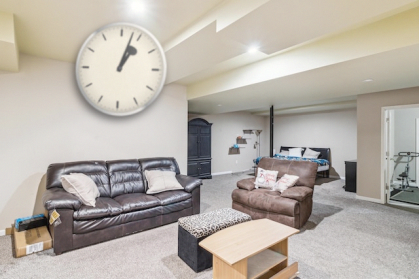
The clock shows 1:03
